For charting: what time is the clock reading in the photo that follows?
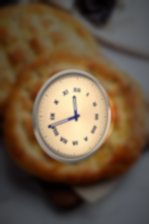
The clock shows 11:42
